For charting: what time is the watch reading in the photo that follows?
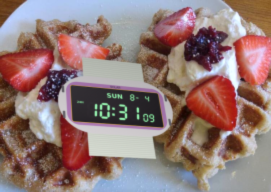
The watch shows 10:31
